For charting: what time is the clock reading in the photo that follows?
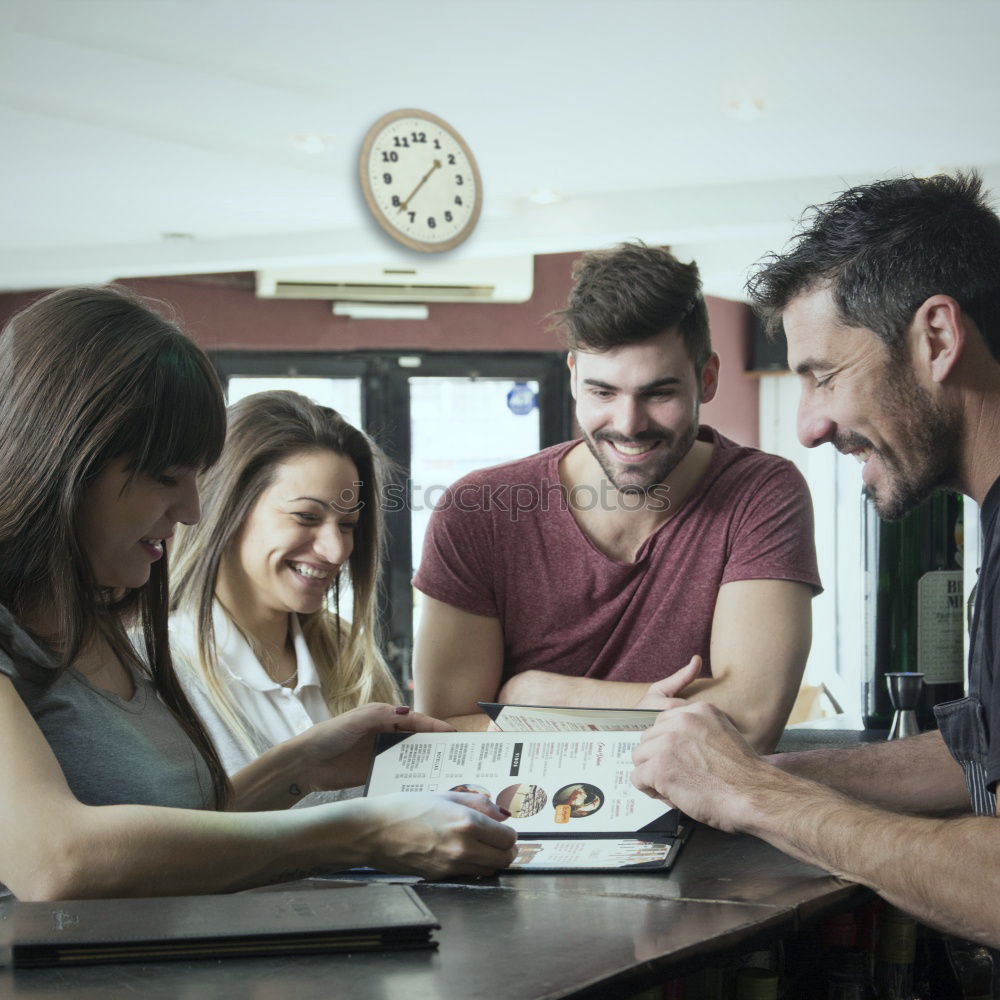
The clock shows 1:38
